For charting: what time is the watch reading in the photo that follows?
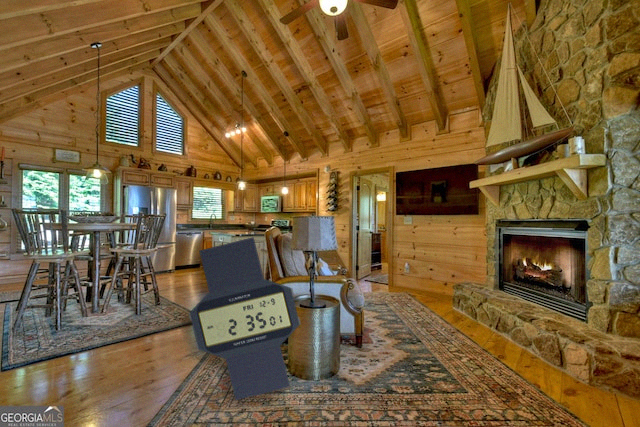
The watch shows 2:35:01
